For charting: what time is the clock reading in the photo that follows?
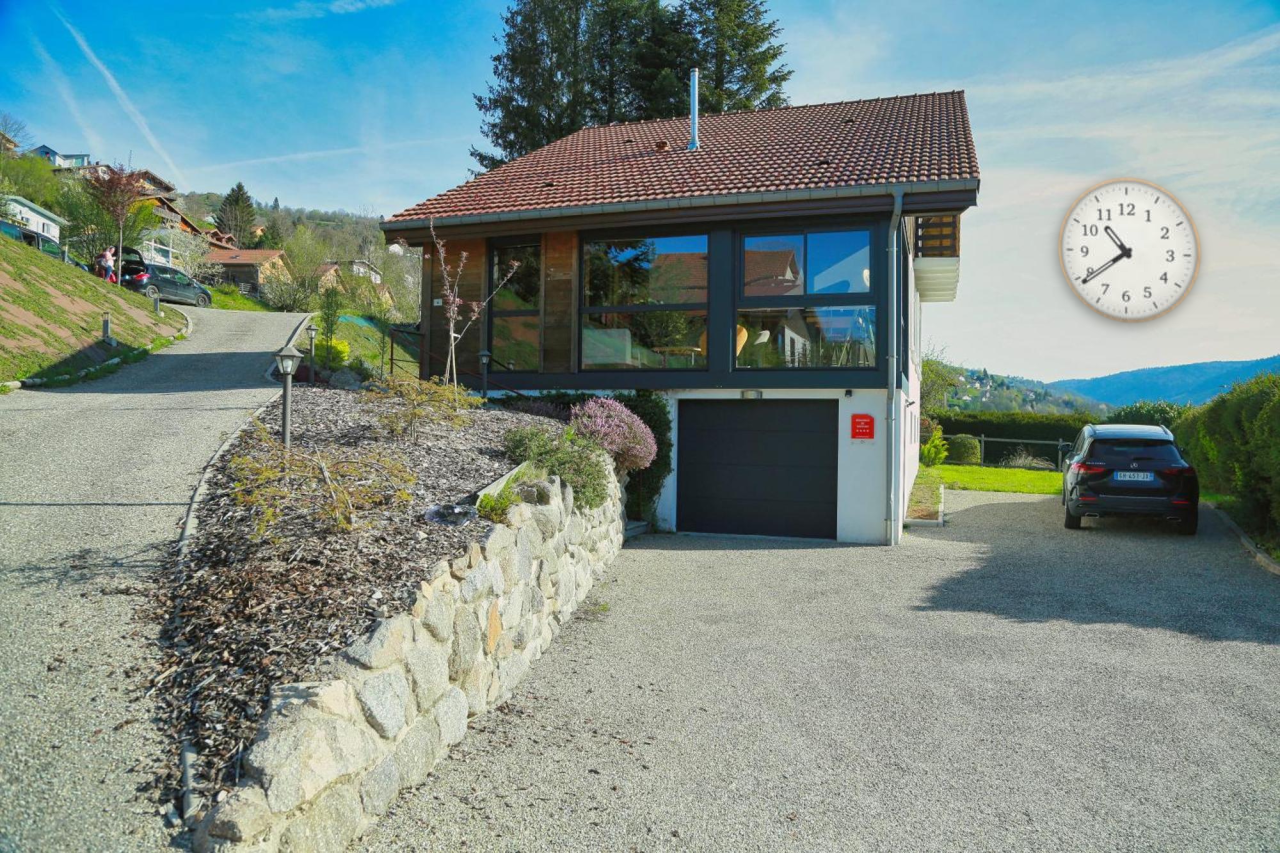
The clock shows 10:39
